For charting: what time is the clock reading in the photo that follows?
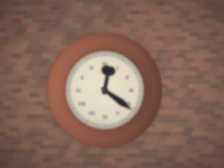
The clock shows 12:21
